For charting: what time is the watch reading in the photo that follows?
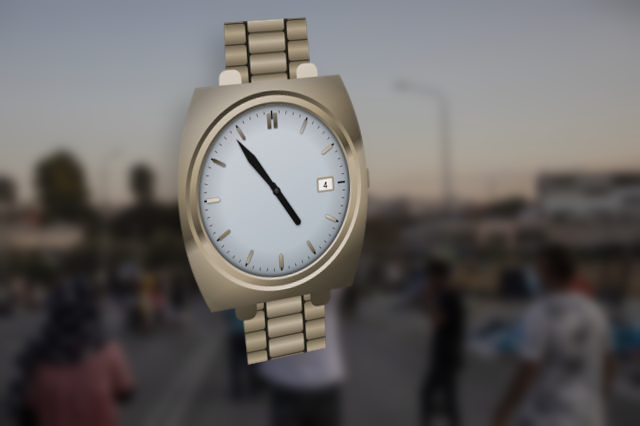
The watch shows 4:54
